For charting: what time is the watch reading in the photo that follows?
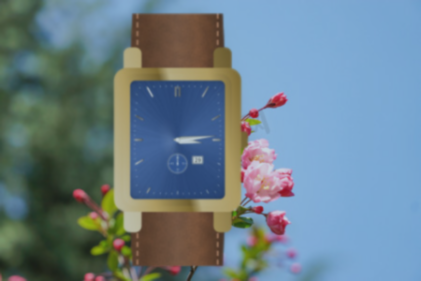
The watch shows 3:14
